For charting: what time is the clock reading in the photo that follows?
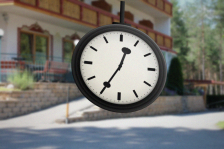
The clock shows 12:35
